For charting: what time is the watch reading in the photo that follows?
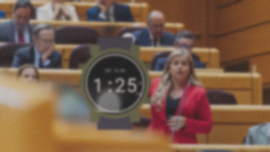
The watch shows 1:25
